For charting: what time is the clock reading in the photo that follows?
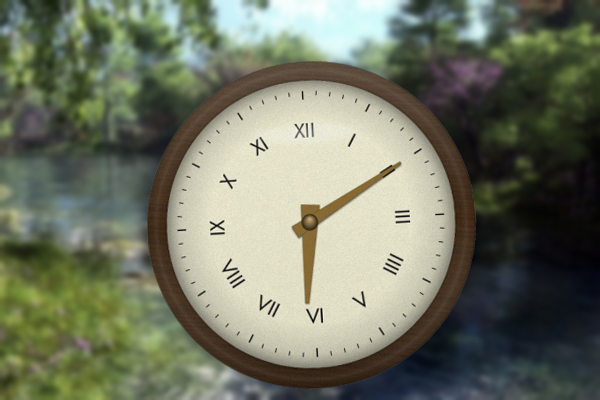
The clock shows 6:10
